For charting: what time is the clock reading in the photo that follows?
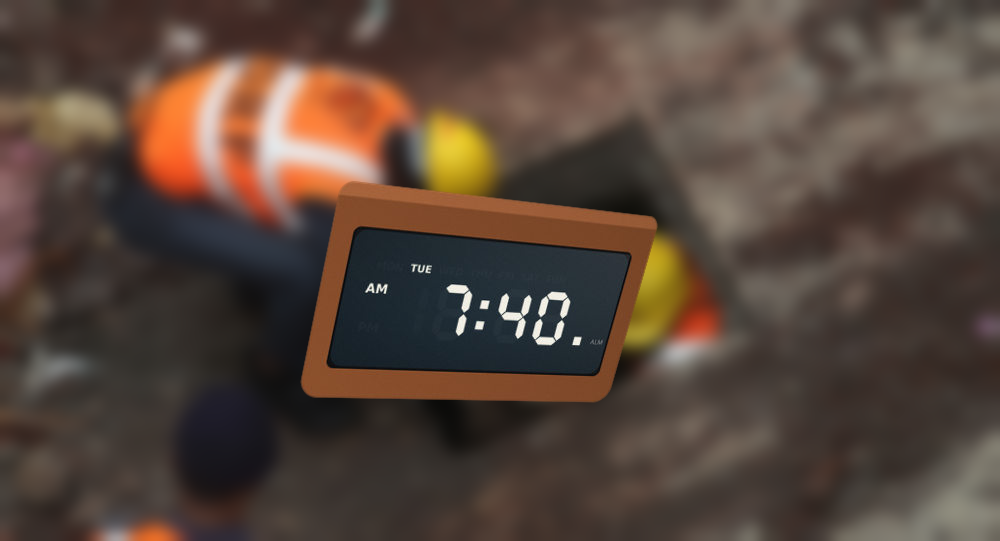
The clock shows 7:40
